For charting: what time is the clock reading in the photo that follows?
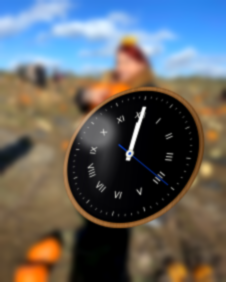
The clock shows 12:00:20
